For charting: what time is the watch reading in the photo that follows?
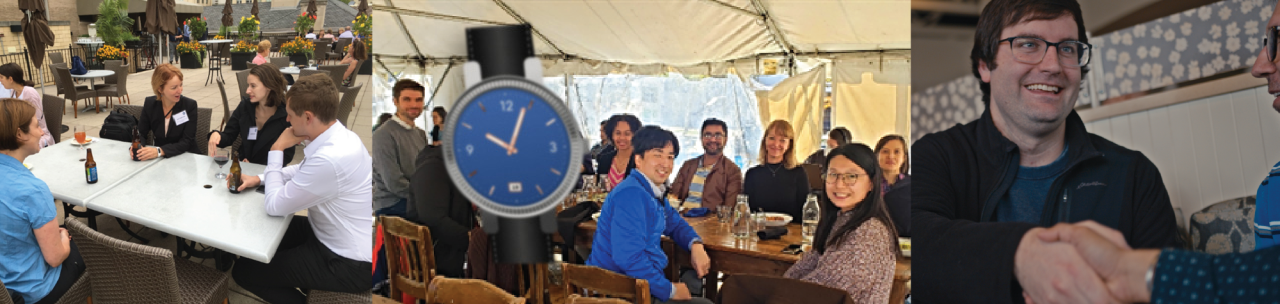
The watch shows 10:04
